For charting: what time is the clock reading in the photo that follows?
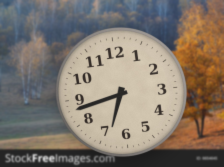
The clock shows 6:43
